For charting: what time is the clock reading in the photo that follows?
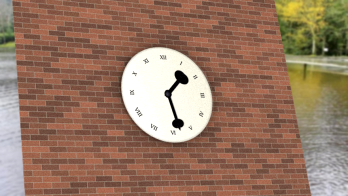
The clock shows 1:28
